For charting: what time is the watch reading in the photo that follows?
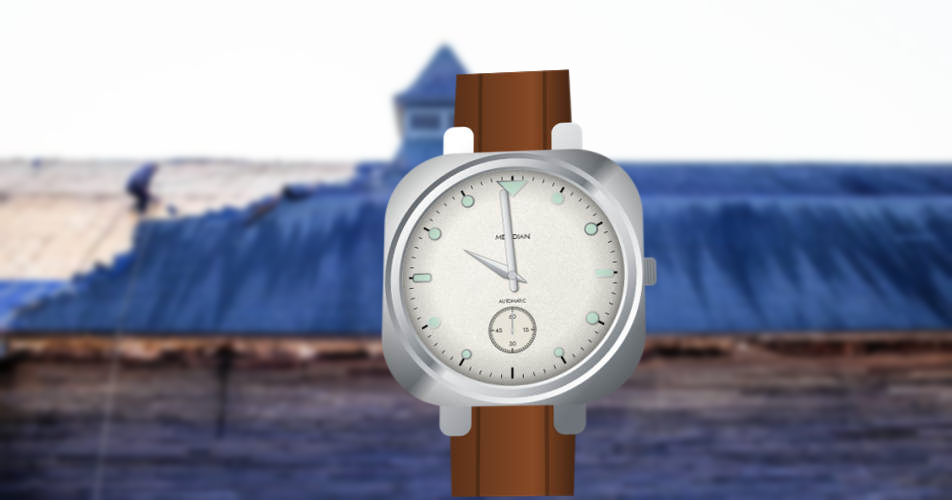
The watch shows 9:59
